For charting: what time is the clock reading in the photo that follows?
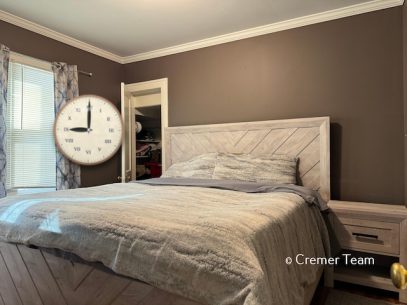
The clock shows 9:00
